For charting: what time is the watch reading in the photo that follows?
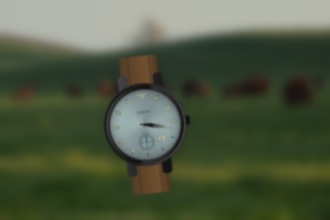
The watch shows 3:17
